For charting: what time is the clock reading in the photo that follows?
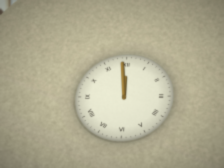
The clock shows 11:59
